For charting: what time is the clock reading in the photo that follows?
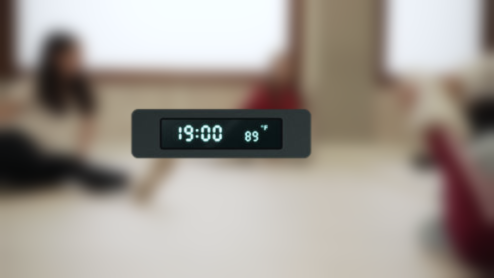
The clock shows 19:00
